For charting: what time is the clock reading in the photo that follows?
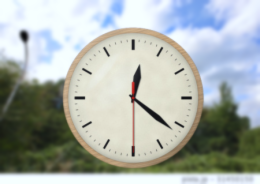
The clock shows 12:21:30
